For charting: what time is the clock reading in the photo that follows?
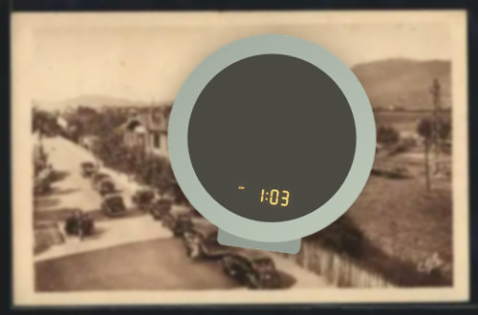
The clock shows 1:03
